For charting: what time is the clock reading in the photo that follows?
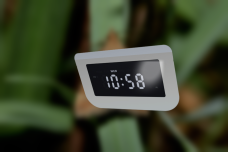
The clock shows 10:58
